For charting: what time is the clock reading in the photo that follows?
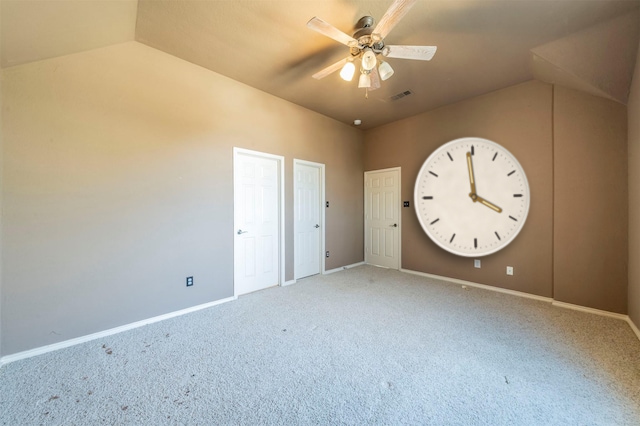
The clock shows 3:59
